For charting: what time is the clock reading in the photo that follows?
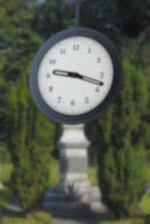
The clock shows 9:18
